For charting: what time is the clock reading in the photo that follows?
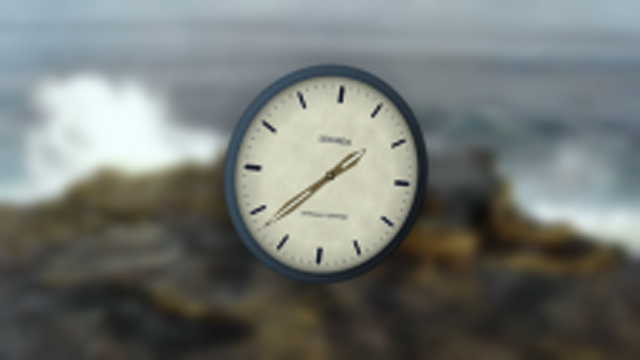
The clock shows 1:38
